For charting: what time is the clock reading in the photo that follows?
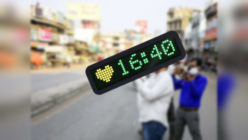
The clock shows 16:40
